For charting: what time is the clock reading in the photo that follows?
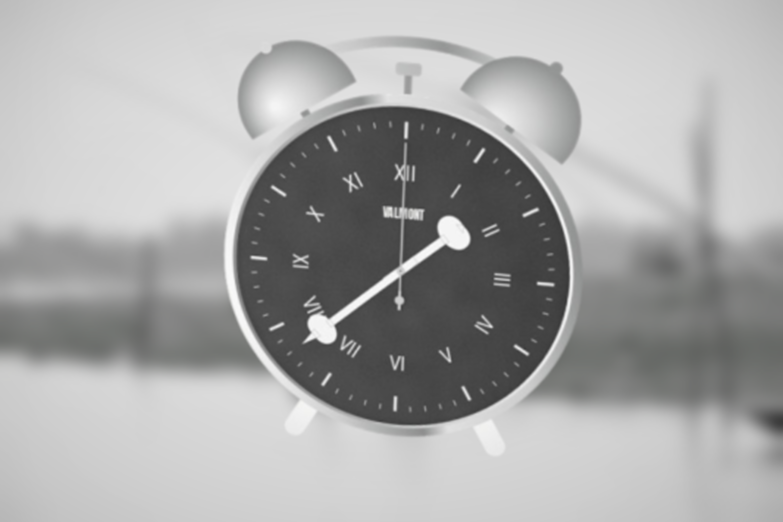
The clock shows 1:38:00
